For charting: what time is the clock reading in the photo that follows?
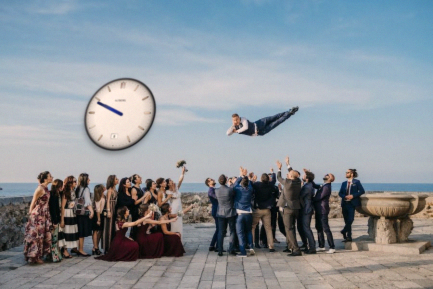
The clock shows 9:49
